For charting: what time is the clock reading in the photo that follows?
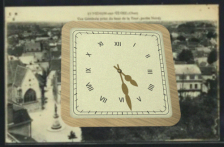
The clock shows 4:28
